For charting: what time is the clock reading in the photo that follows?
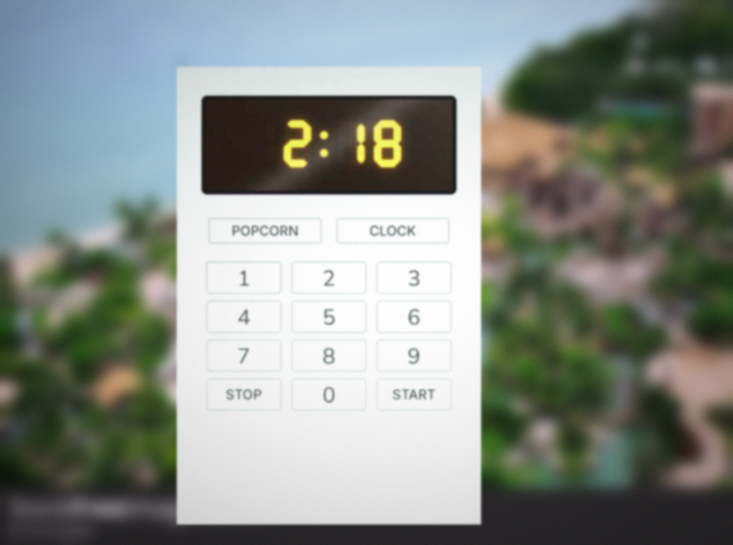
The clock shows 2:18
